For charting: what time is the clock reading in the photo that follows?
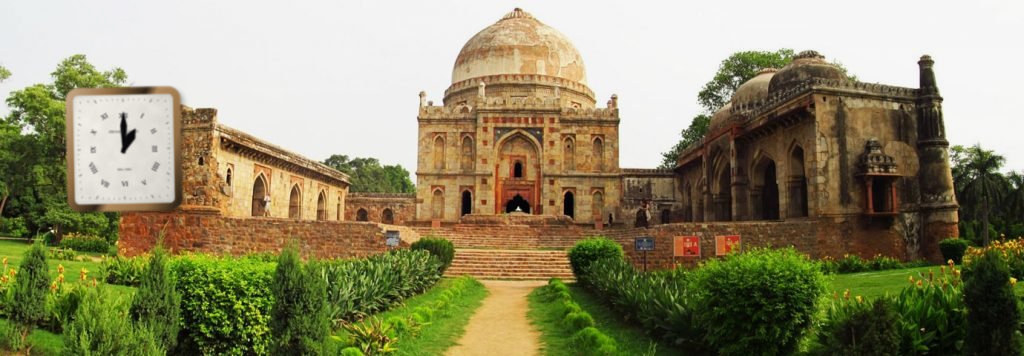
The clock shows 1:00
